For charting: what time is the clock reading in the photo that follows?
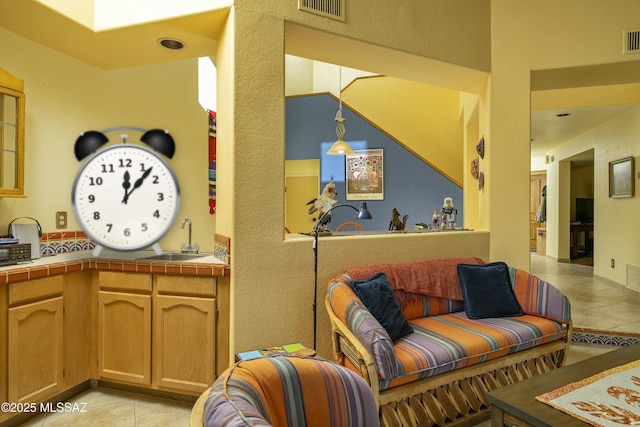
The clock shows 12:07
